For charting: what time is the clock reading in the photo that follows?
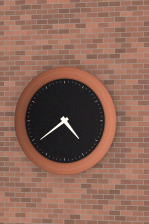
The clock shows 4:39
